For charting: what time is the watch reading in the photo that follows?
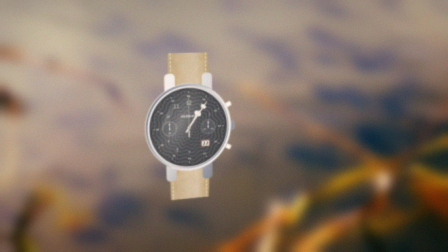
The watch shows 1:06
